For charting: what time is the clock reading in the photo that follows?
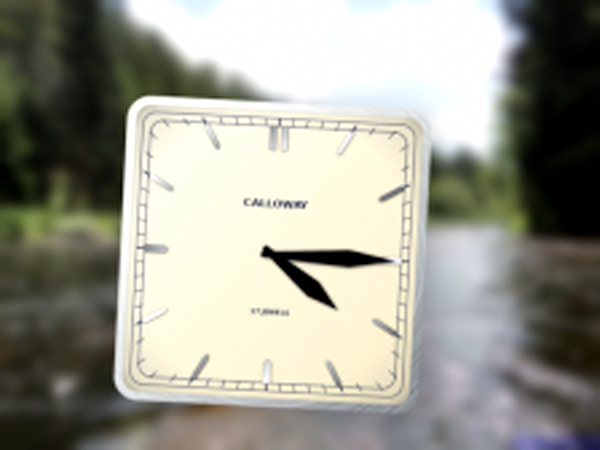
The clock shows 4:15
